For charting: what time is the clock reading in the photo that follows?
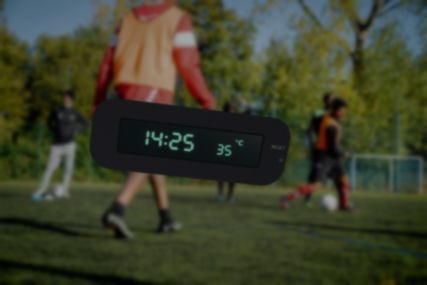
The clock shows 14:25
